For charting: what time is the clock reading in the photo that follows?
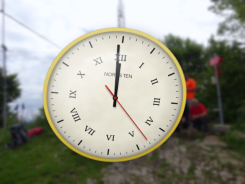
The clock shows 11:59:23
